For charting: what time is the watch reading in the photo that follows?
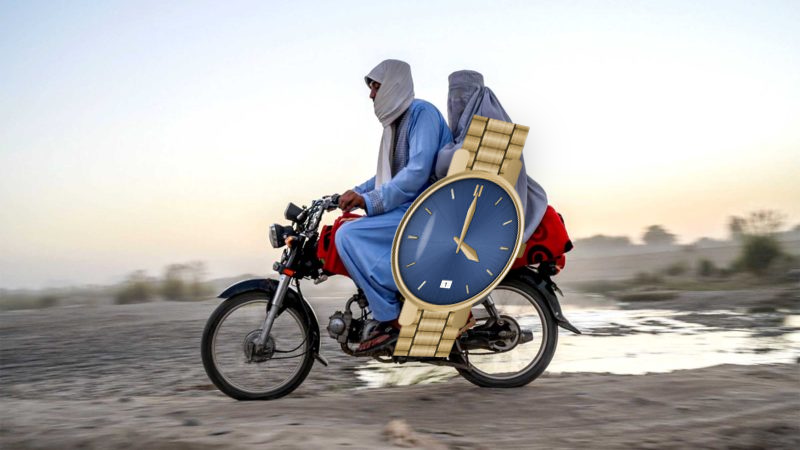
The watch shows 4:00
